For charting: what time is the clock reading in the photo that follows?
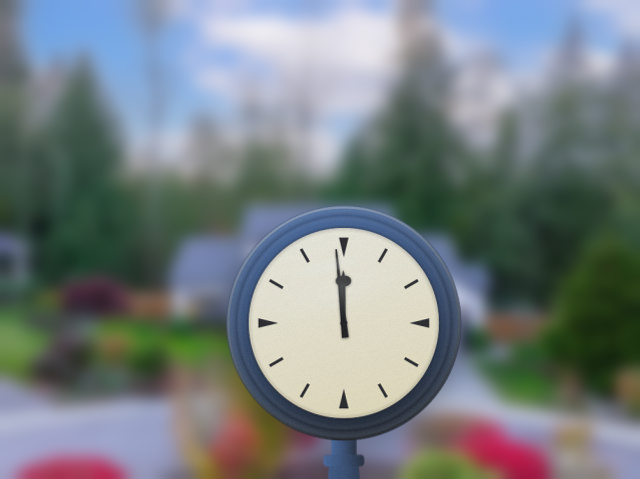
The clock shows 11:59
